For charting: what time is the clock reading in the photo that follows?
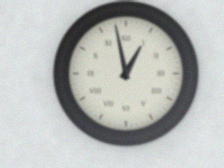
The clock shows 12:58
